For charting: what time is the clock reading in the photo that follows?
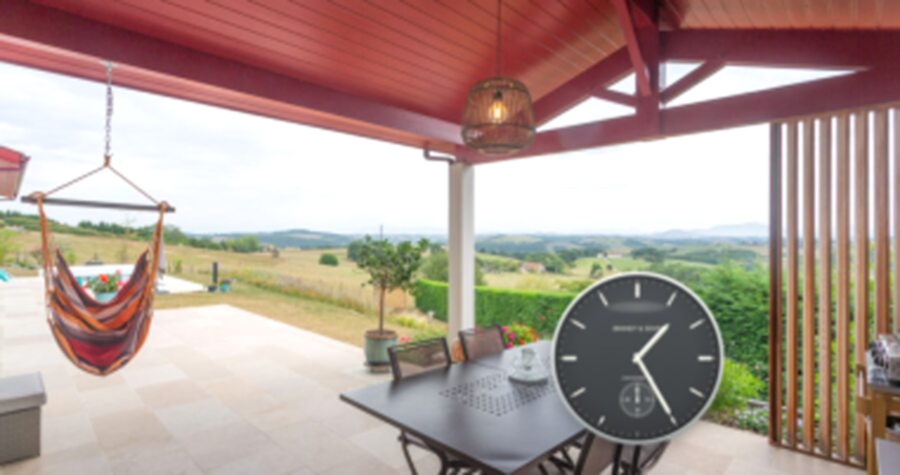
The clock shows 1:25
